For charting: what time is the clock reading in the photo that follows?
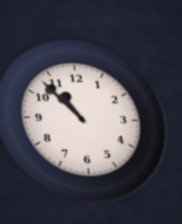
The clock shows 10:53
